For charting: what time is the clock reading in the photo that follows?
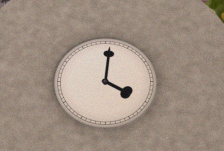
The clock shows 4:01
